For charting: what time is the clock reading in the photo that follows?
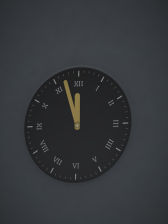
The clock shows 11:57
